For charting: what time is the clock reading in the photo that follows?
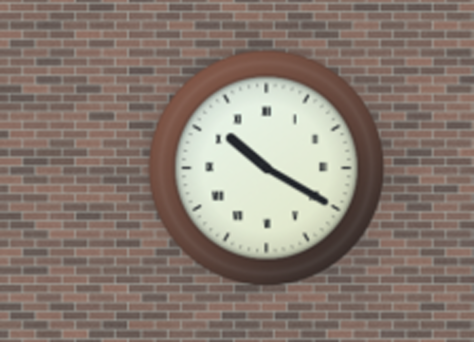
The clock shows 10:20
